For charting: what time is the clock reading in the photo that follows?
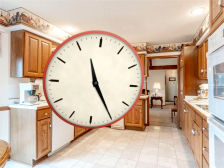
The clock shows 11:25
